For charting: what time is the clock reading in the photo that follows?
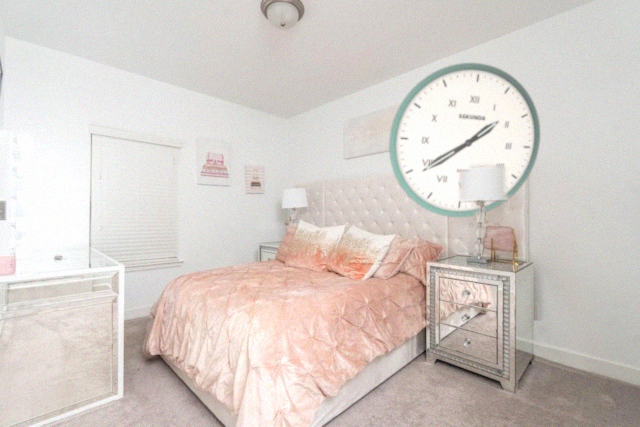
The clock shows 1:39
